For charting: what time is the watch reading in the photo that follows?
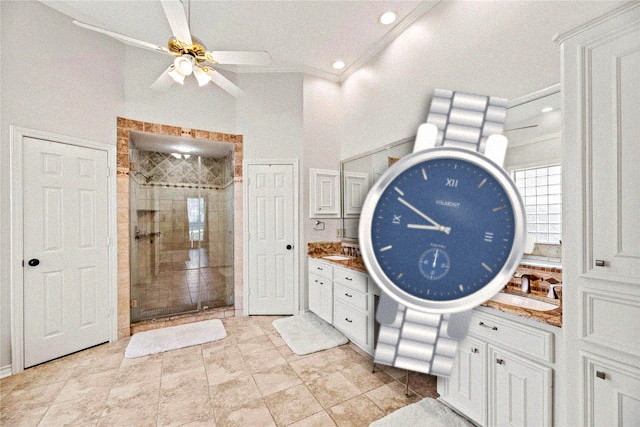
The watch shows 8:49
